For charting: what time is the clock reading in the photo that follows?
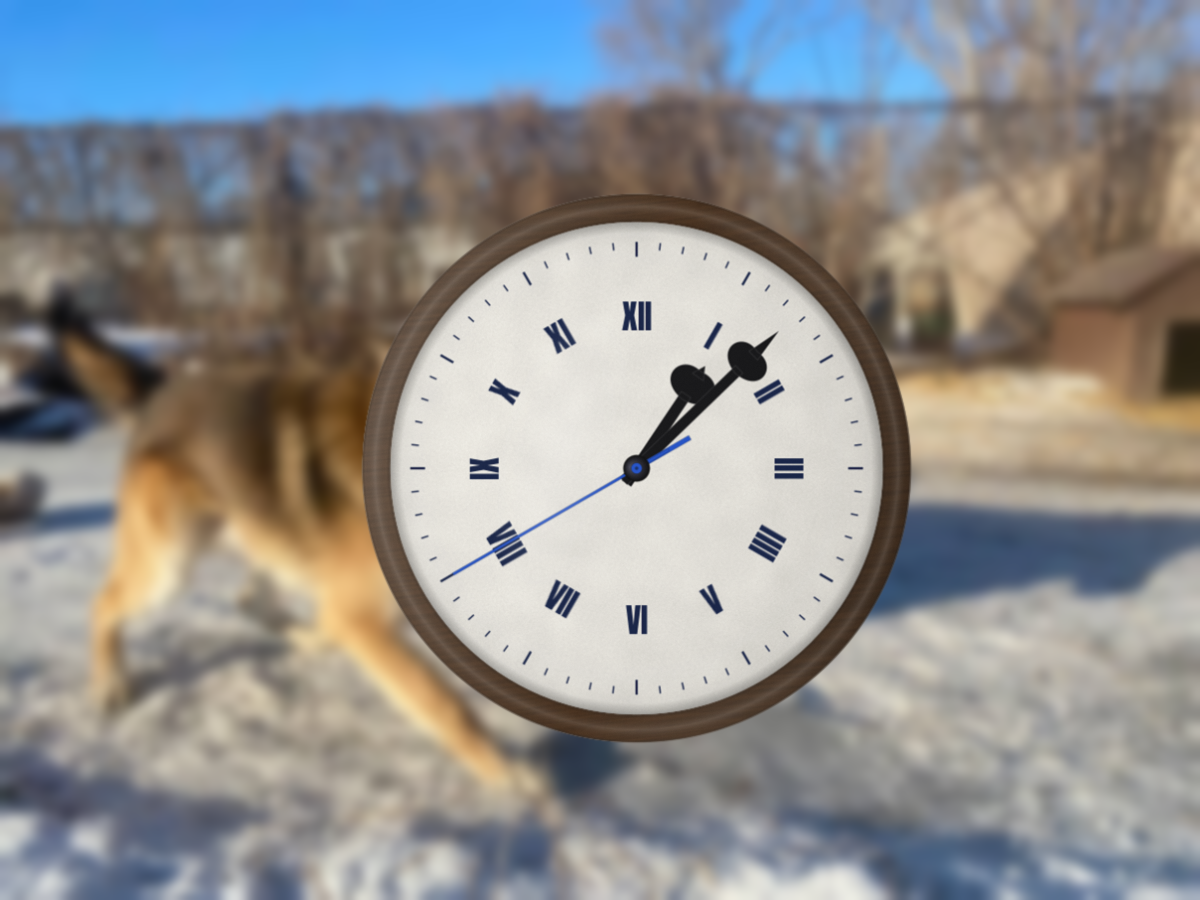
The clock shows 1:07:40
